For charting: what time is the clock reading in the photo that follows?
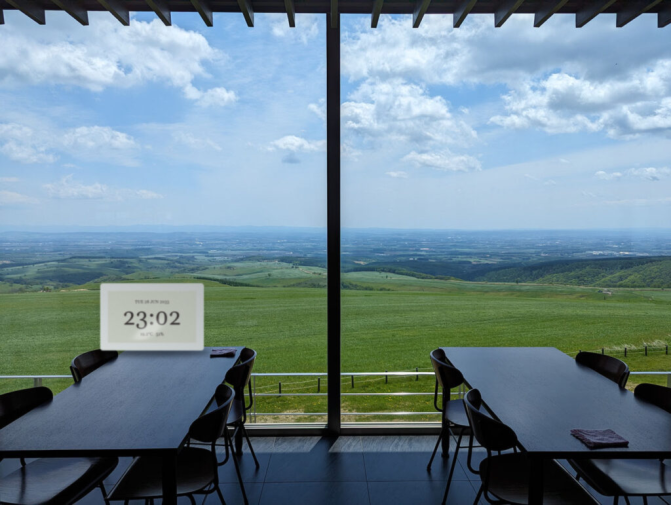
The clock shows 23:02
